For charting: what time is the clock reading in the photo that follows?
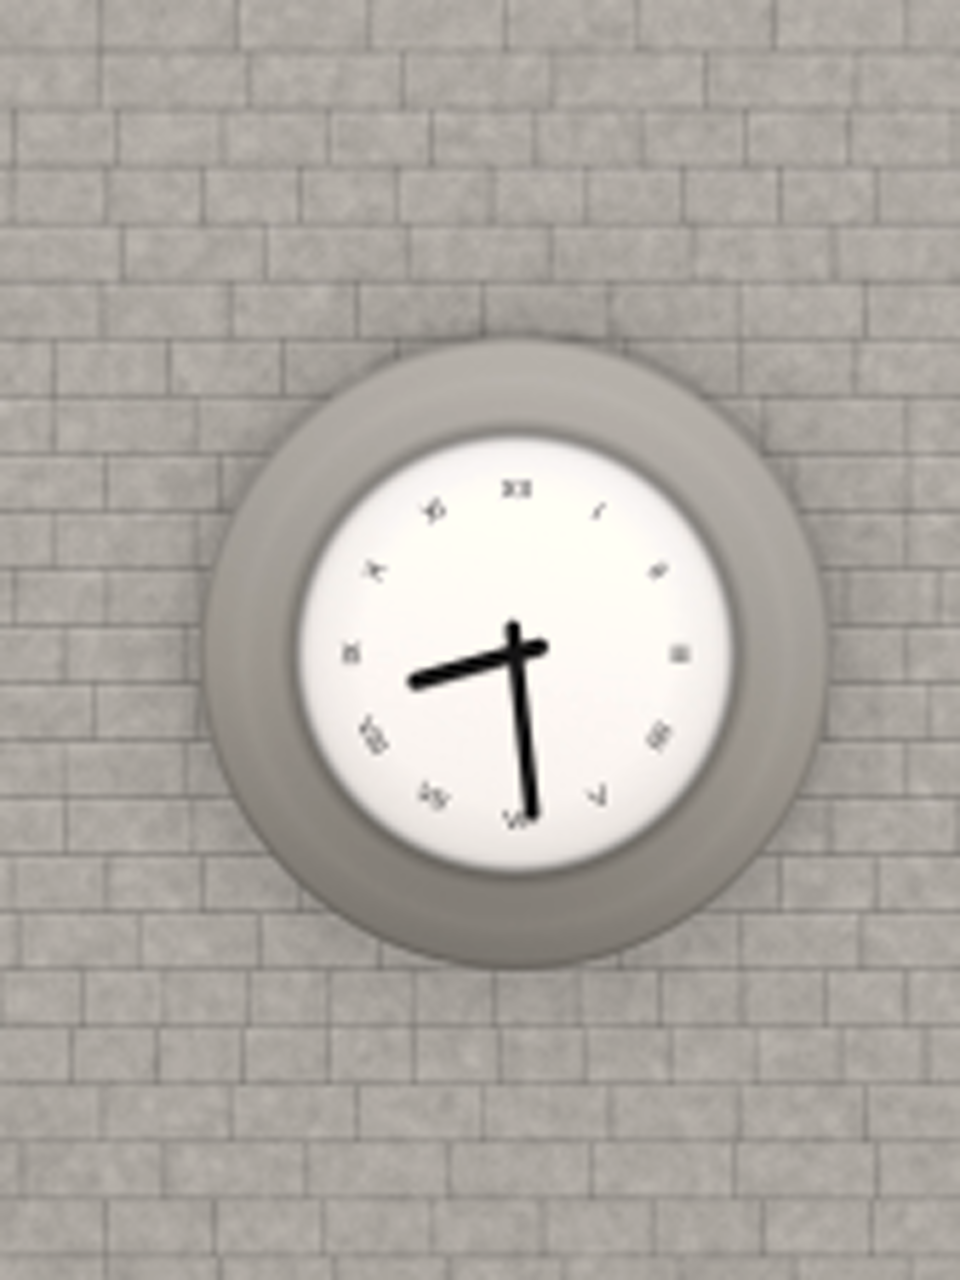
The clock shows 8:29
